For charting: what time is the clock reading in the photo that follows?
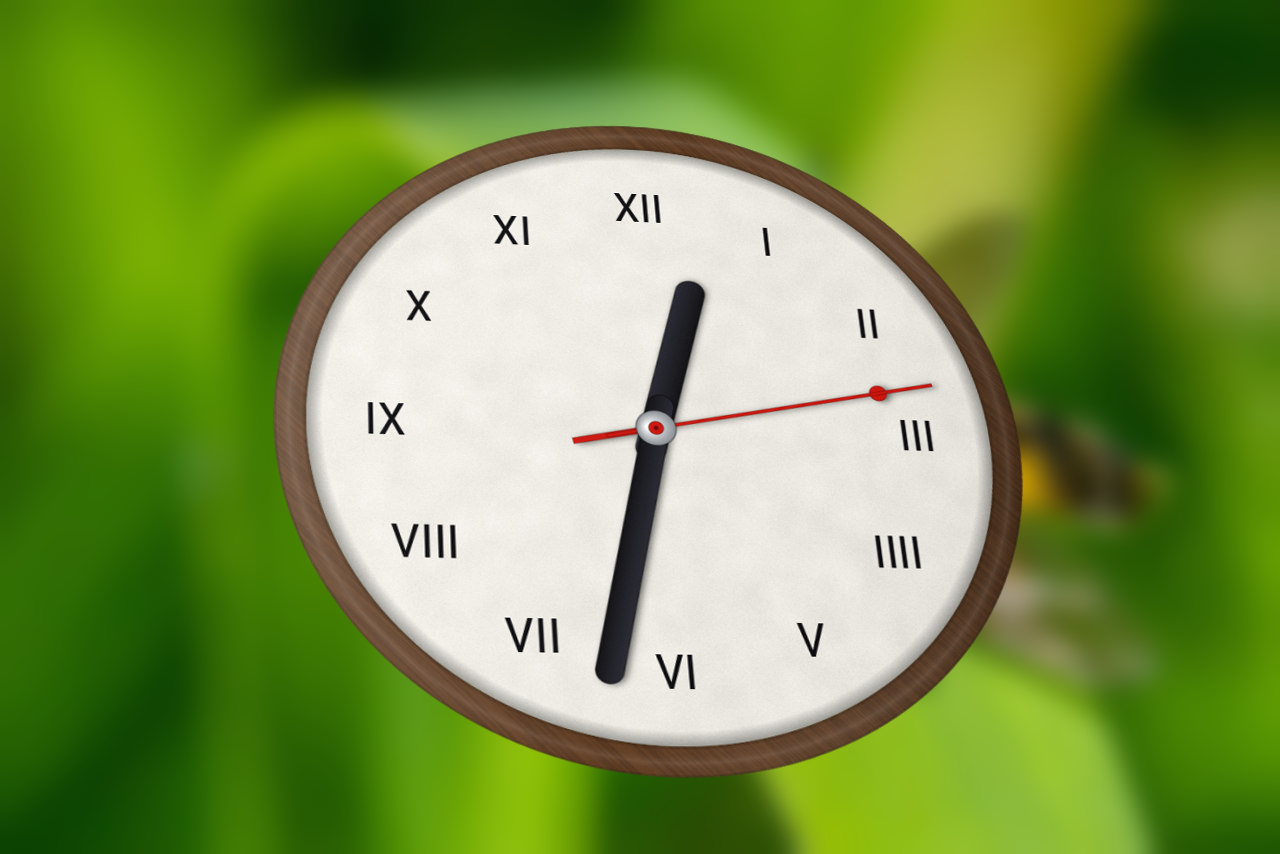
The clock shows 12:32:13
